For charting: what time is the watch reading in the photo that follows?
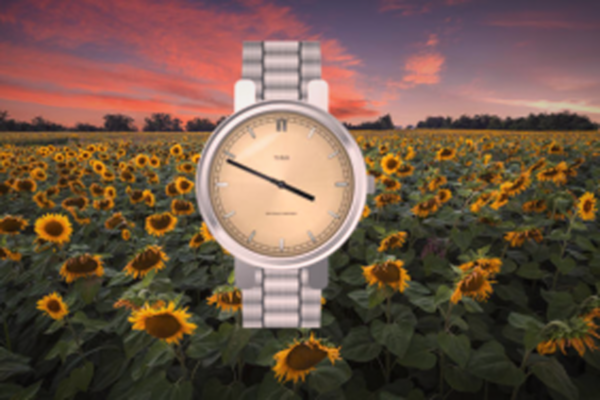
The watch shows 3:49
